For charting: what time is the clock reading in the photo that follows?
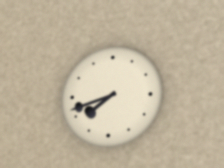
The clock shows 7:42
